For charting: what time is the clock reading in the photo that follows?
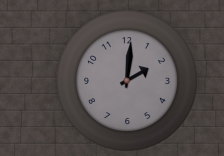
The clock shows 2:01
